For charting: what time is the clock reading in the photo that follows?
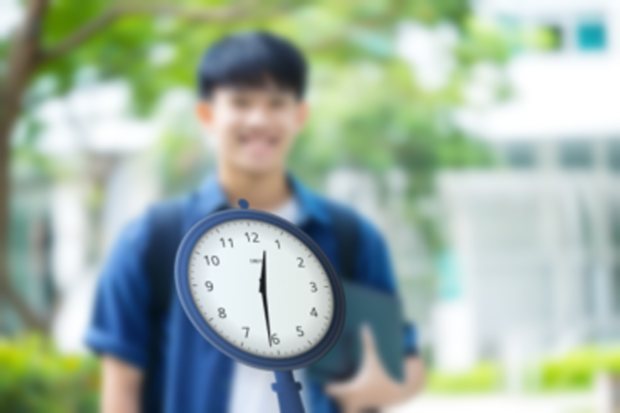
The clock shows 12:31
